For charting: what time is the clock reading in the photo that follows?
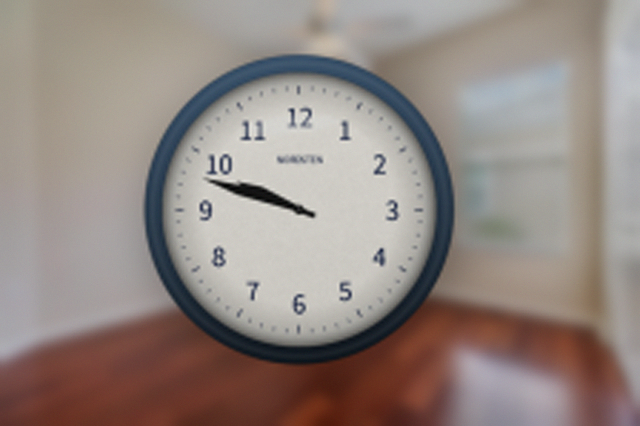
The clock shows 9:48
